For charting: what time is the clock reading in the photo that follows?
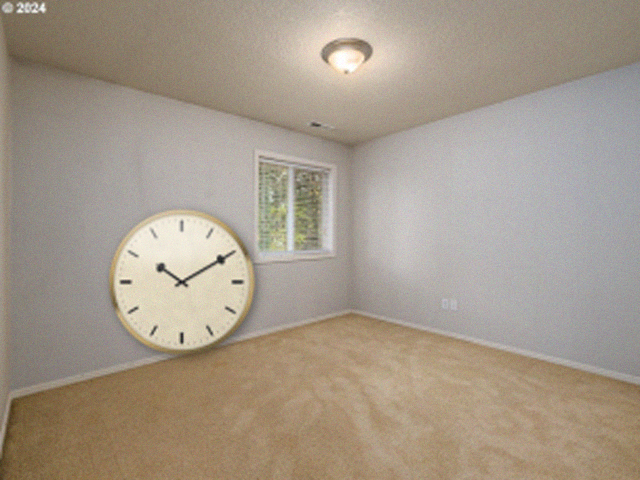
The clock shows 10:10
